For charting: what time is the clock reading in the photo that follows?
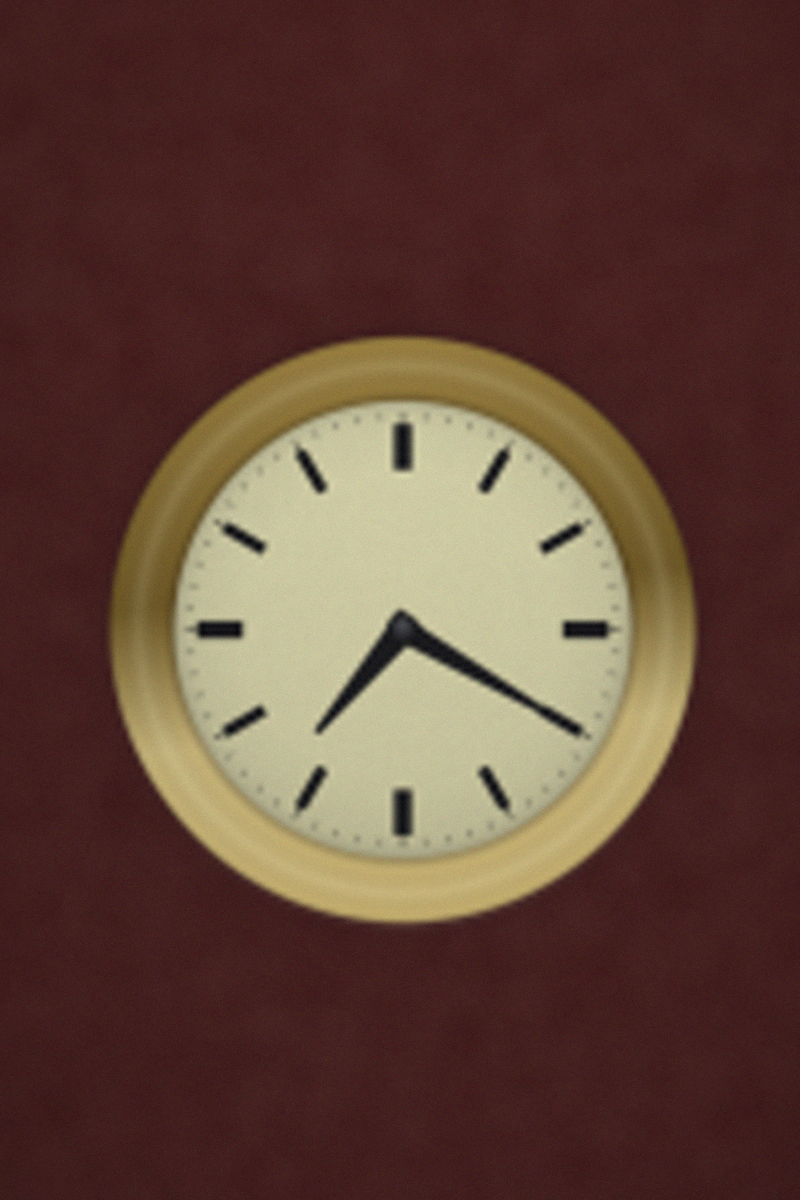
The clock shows 7:20
